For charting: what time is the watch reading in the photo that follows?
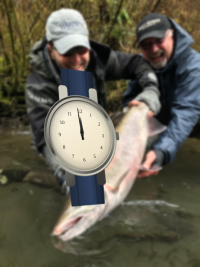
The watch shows 11:59
